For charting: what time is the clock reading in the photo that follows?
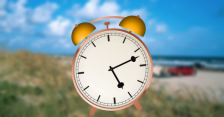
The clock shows 5:12
